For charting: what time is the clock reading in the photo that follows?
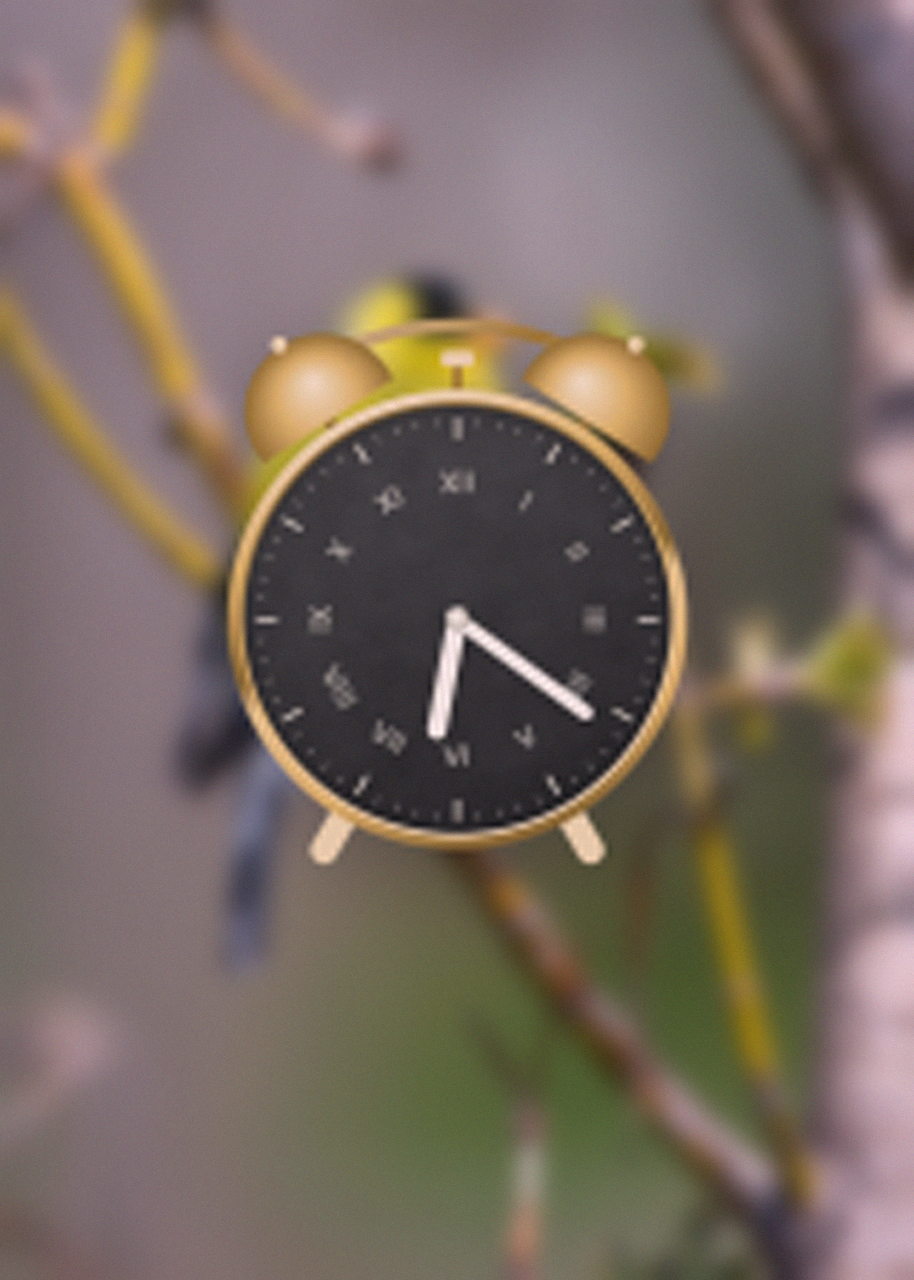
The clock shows 6:21
